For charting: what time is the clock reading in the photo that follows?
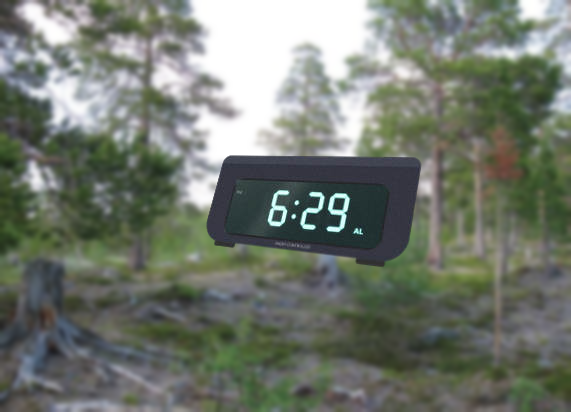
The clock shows 6:29
